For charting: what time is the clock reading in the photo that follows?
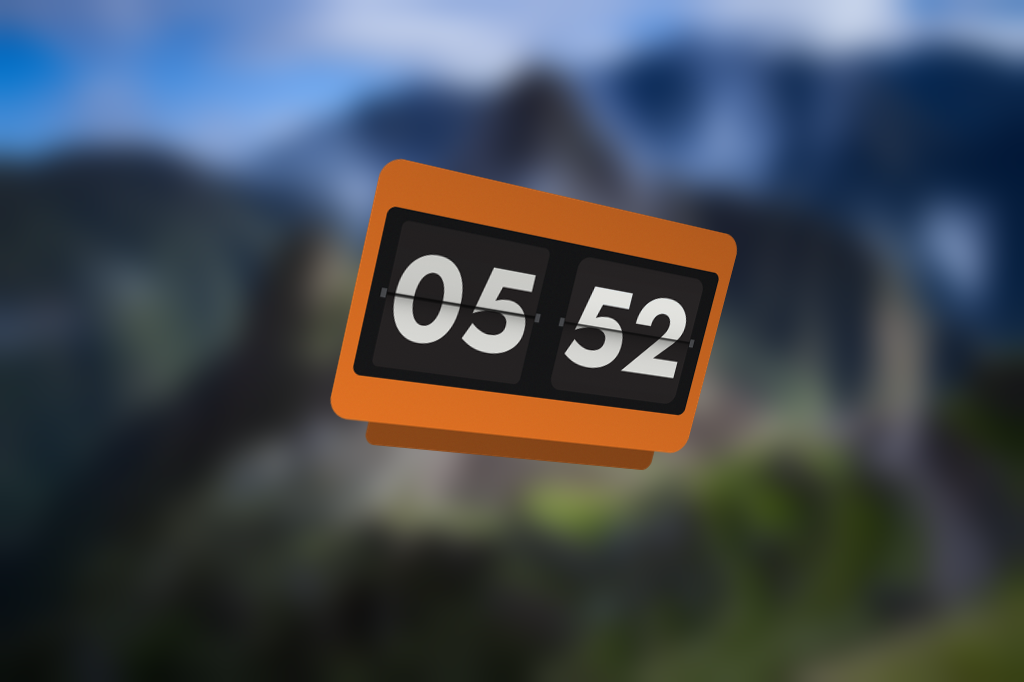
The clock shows 5:52
